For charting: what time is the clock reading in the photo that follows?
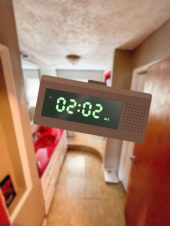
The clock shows 2:02
